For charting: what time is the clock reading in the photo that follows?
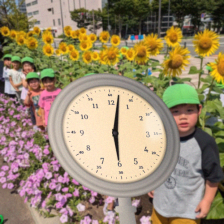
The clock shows 6:02
